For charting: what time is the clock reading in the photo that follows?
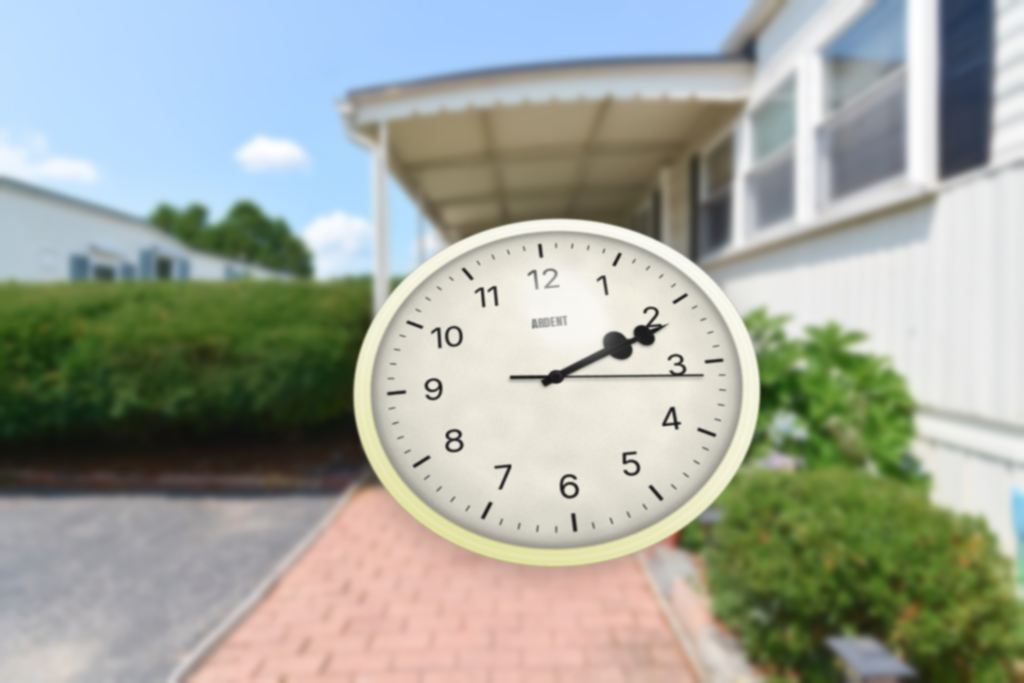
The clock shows 2:11:16
